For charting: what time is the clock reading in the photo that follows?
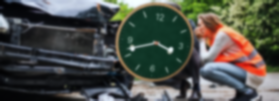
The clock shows 3:42
